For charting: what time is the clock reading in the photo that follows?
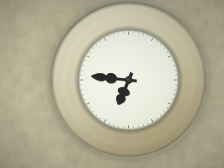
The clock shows 6:46
